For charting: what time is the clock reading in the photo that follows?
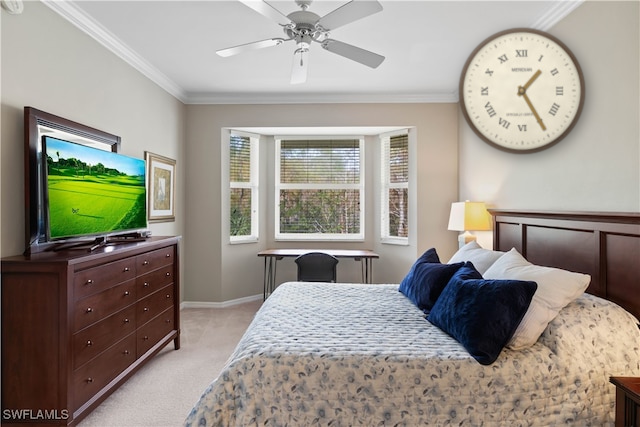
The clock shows 1:25
